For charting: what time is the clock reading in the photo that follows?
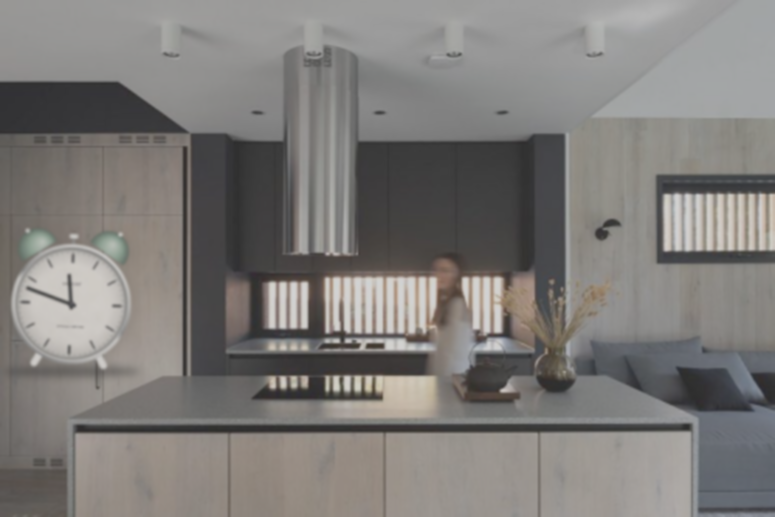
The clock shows 11:48
